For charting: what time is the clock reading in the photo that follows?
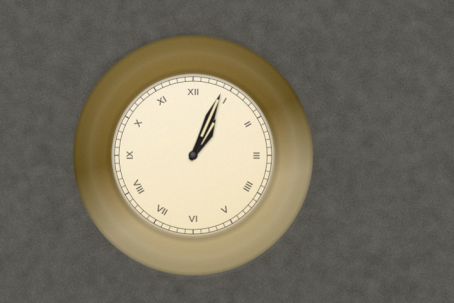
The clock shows 1:04
